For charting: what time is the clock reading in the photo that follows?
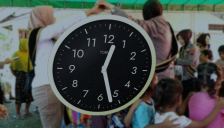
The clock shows 12:27
